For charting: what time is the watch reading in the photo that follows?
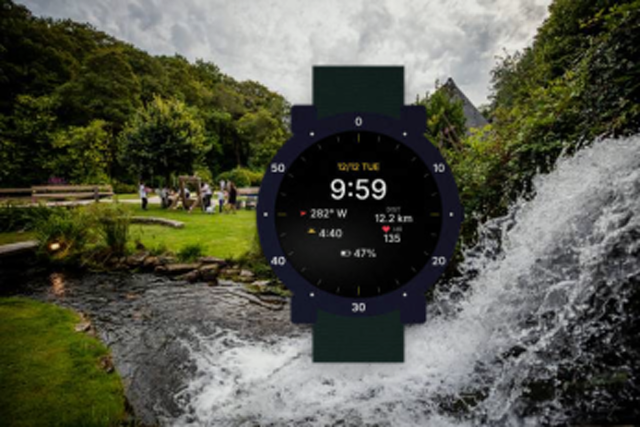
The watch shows 9:59
